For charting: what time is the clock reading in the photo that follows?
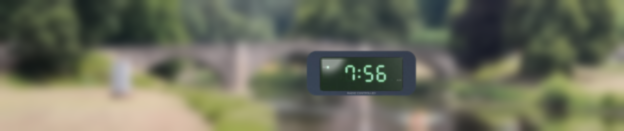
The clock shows 7:56
